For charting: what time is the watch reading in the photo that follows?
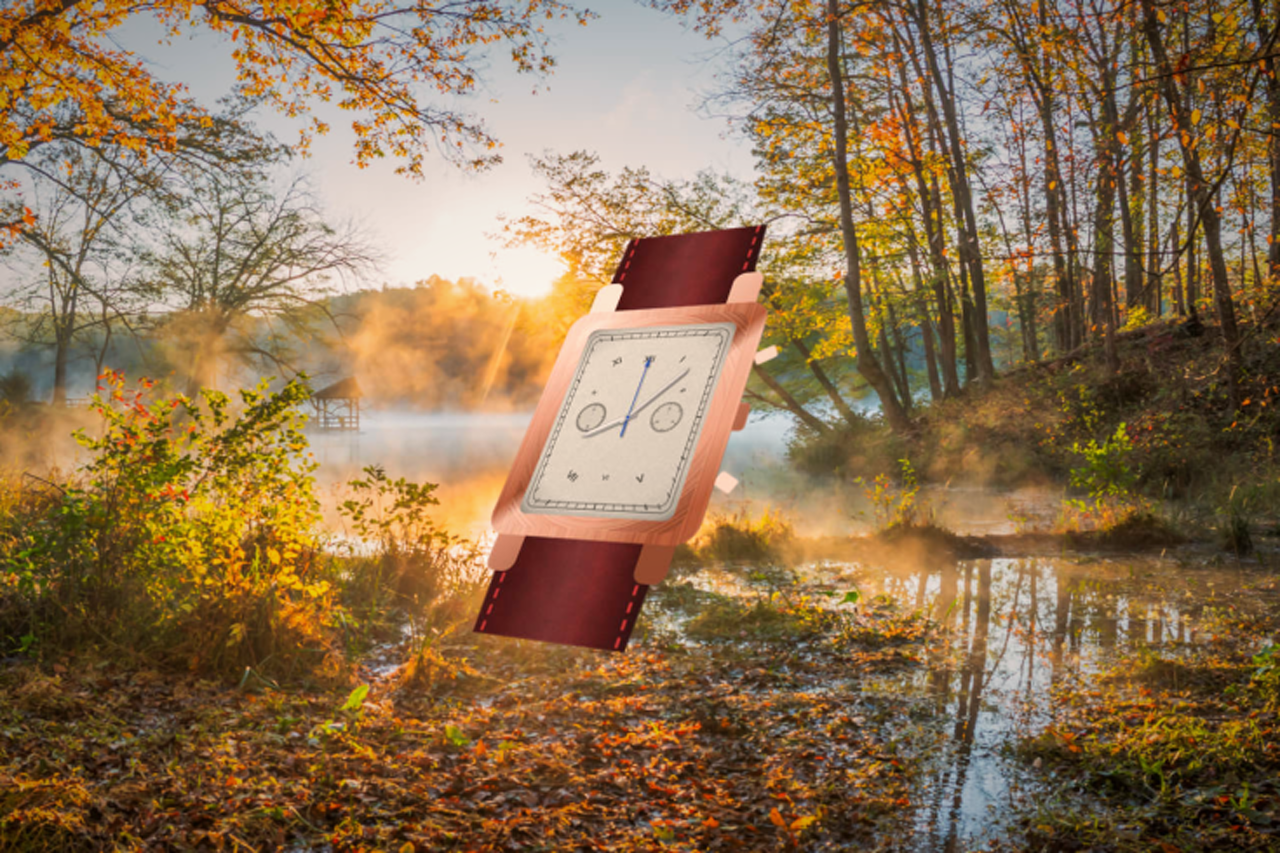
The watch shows 8:07
